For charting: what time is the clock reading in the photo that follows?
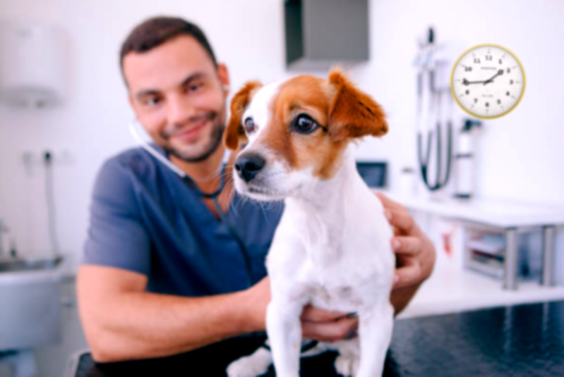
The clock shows 1:44
